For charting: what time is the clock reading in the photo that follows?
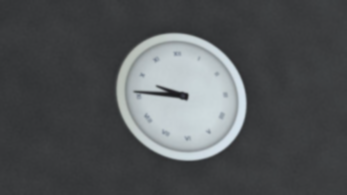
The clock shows 9:46
